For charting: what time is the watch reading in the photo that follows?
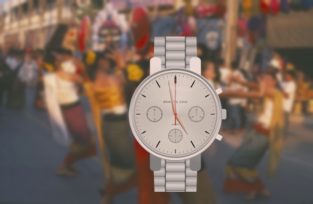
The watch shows 4:58
